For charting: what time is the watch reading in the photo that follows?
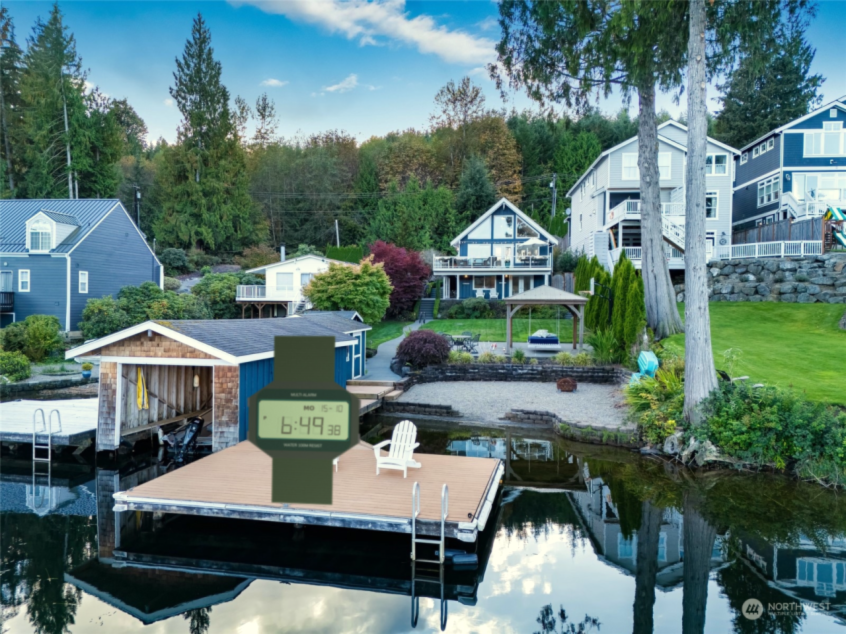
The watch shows 6:49
